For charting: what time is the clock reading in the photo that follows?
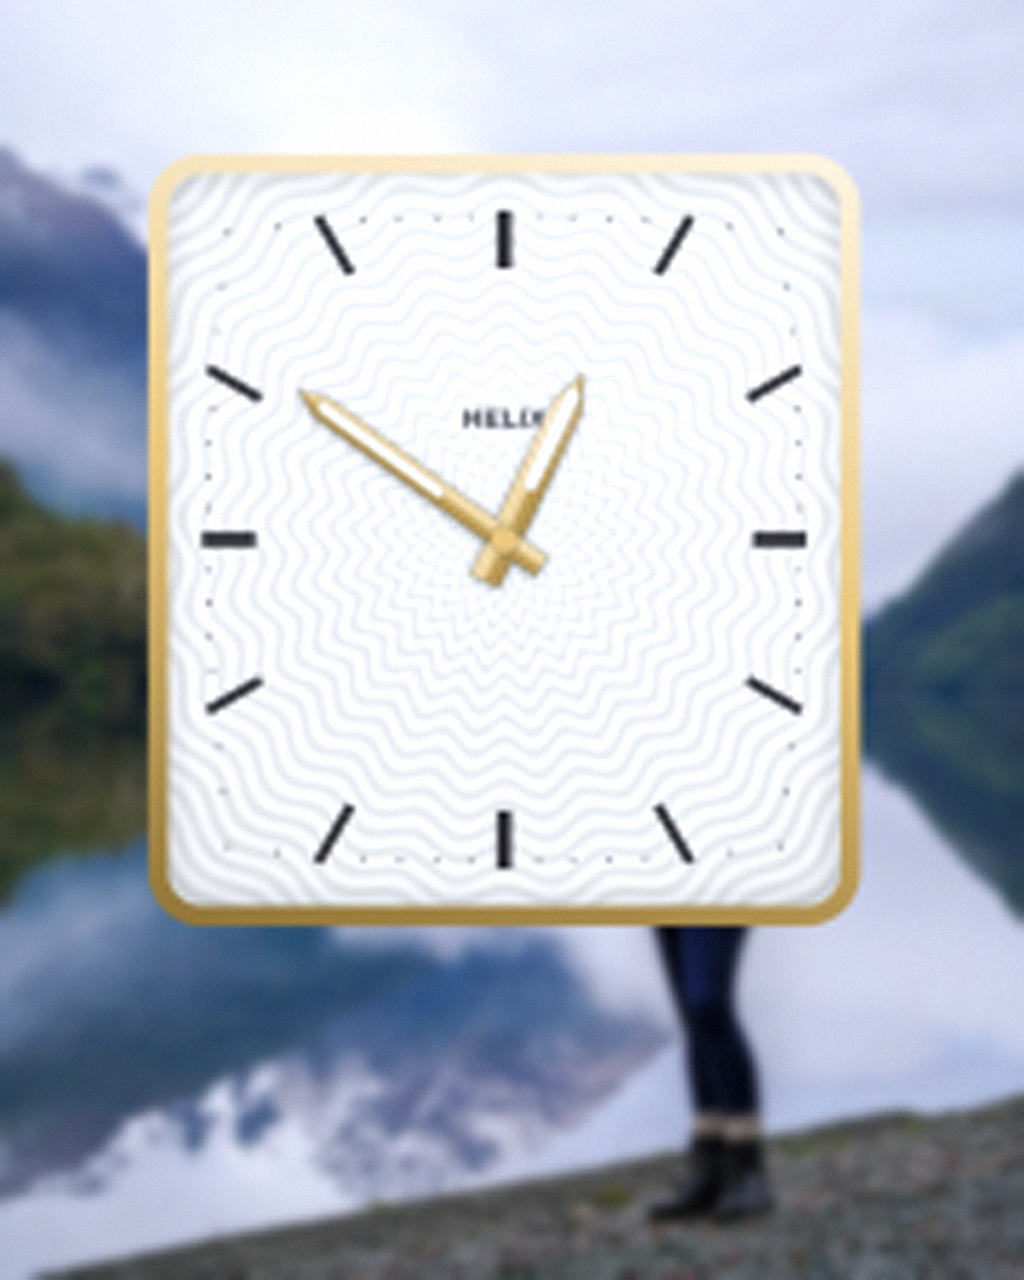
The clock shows 12:51
